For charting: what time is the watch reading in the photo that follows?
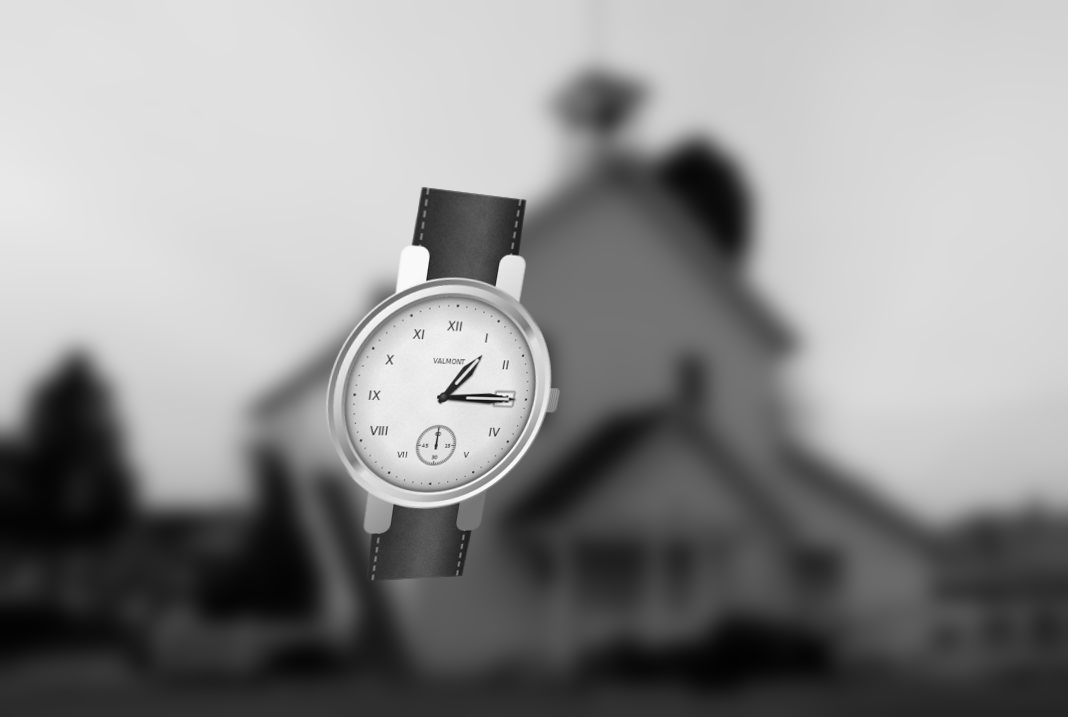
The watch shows 1:15
